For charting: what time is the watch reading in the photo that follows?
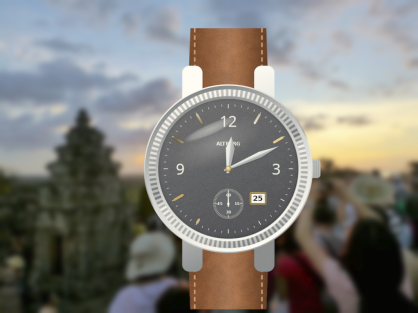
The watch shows 12:11
